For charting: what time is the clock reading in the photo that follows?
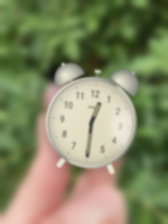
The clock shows 12:30
